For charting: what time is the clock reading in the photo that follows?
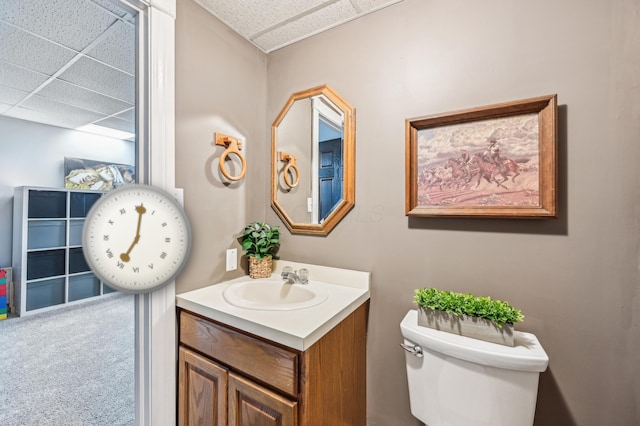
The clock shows 7:01
